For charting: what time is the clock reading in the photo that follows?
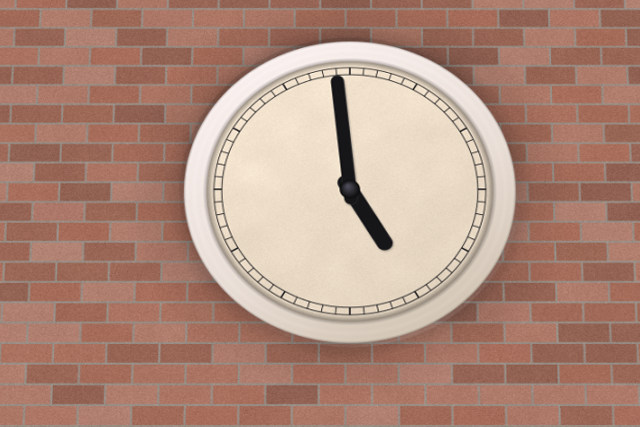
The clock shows 4:59
